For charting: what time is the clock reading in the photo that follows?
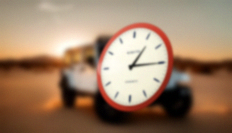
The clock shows 1:15
